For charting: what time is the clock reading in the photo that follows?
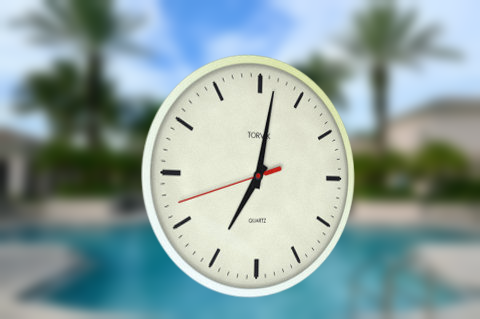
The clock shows 7:01:42
